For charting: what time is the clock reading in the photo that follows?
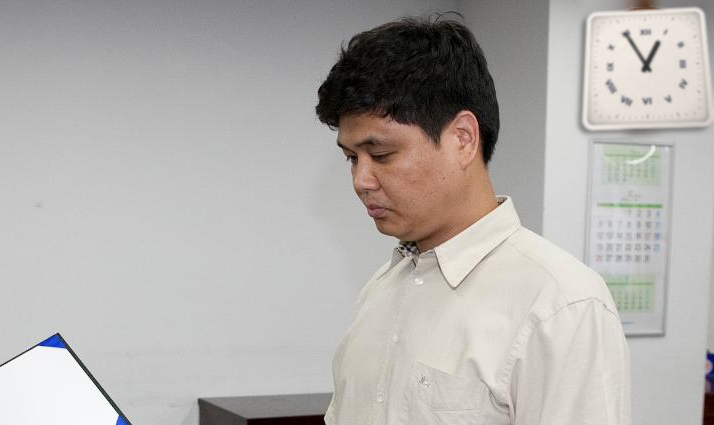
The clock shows 12:55
